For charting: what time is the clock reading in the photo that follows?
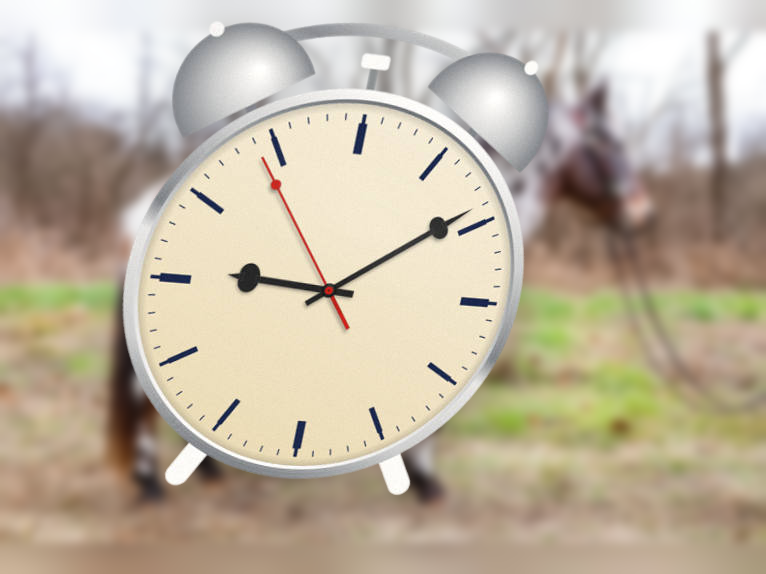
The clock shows 9:08:54
